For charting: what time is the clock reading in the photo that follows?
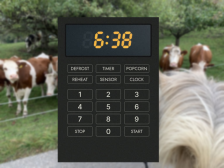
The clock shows 6:38
